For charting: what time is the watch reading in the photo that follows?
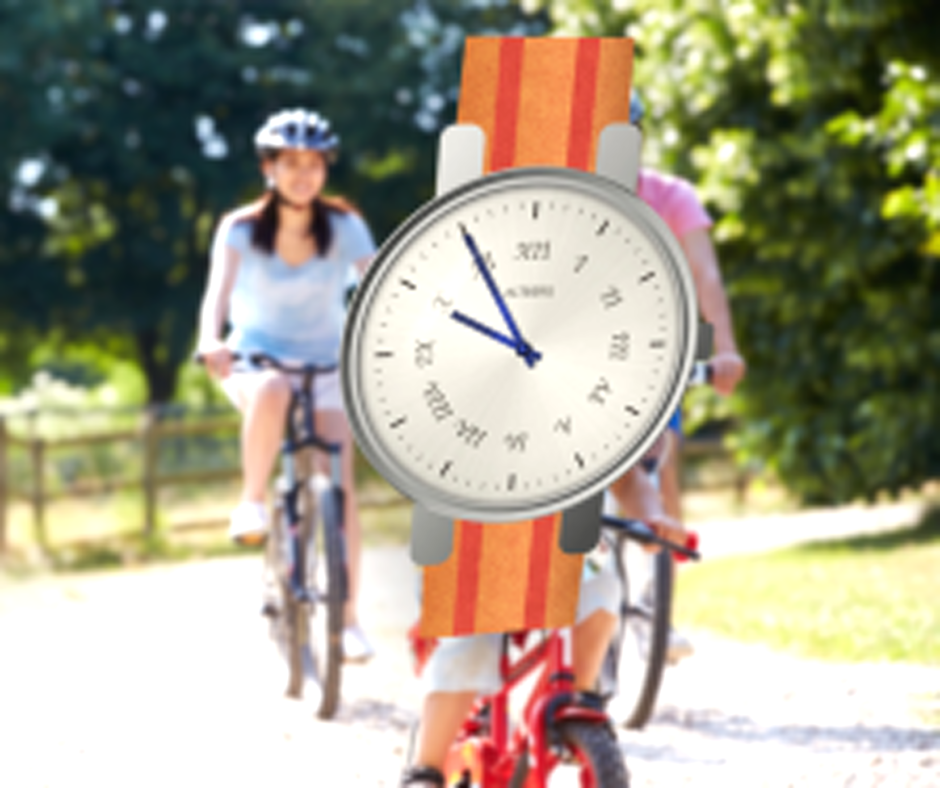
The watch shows 9:55
